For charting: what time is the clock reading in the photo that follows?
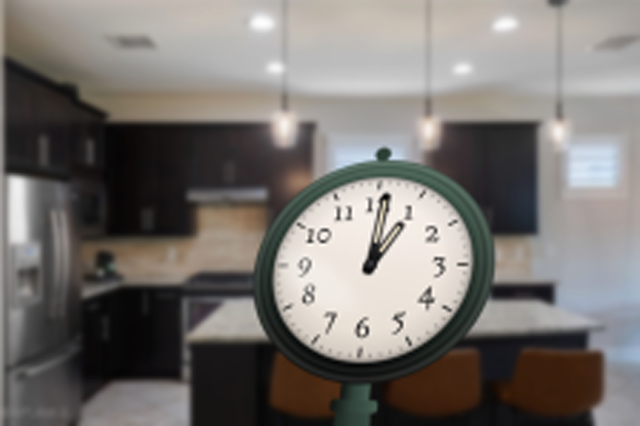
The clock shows 1:01
